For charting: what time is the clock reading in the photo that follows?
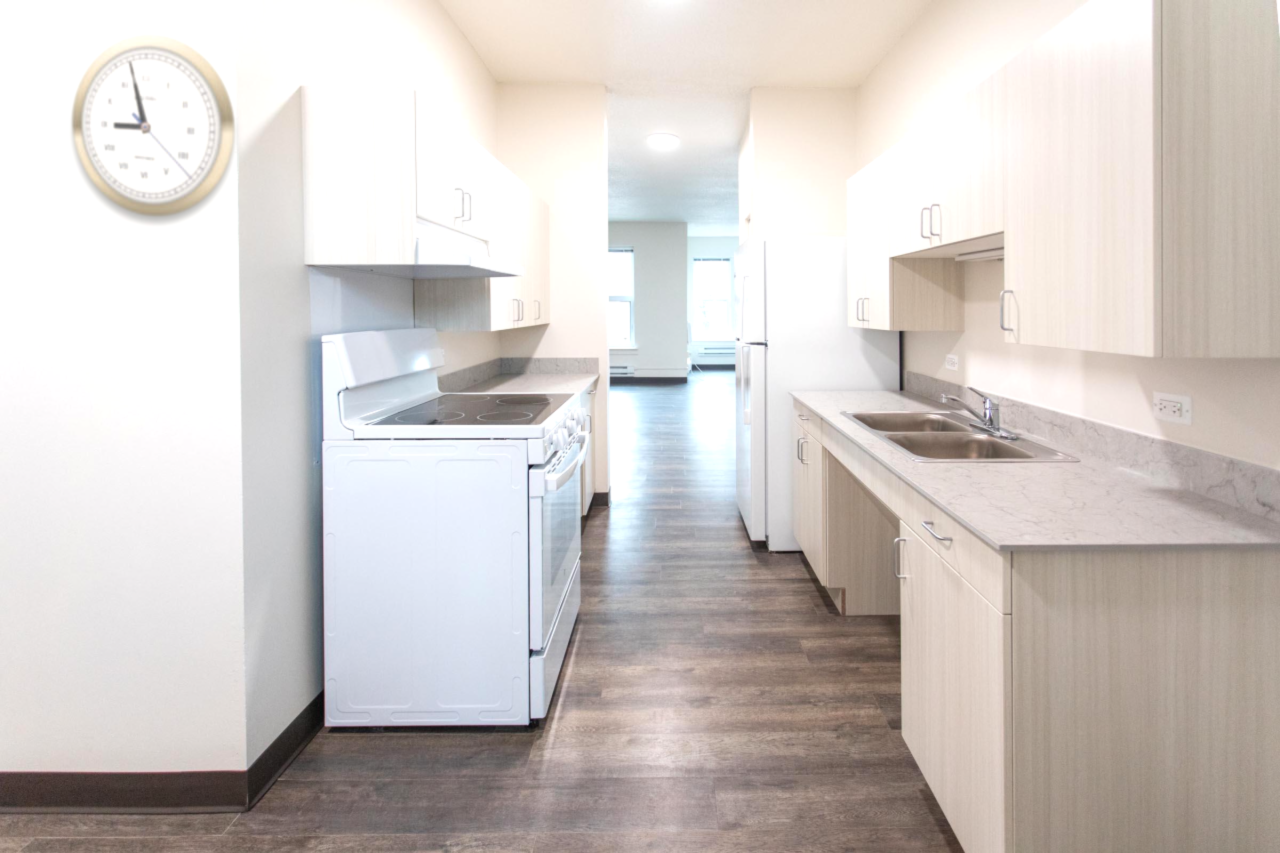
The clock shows 8:57:22
